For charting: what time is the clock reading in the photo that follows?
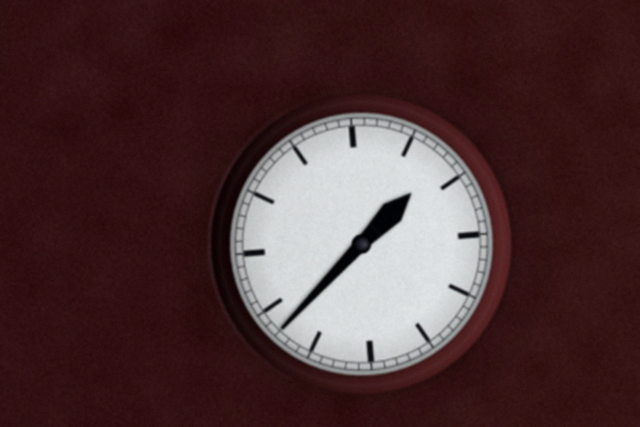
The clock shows 1:38
